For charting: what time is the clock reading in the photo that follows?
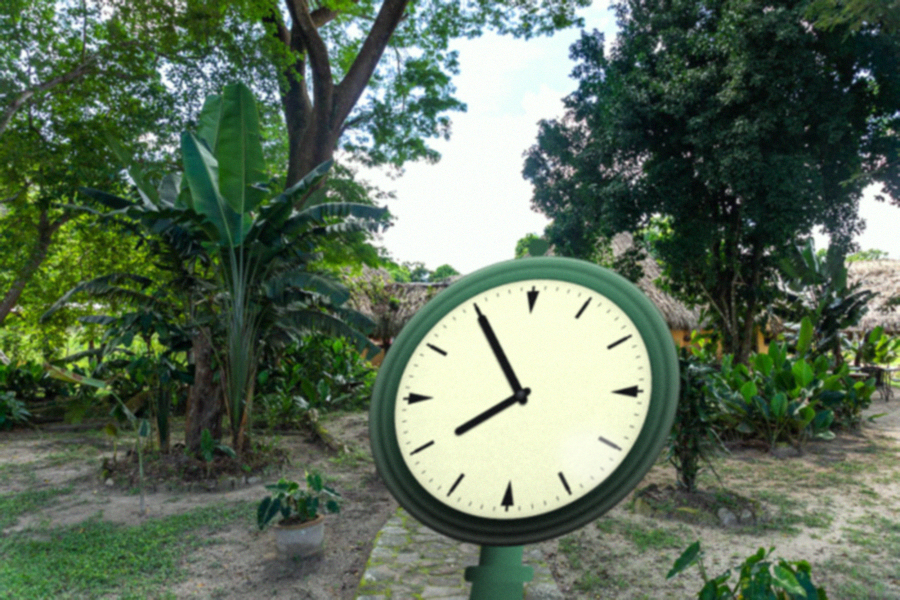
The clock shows 7:55
